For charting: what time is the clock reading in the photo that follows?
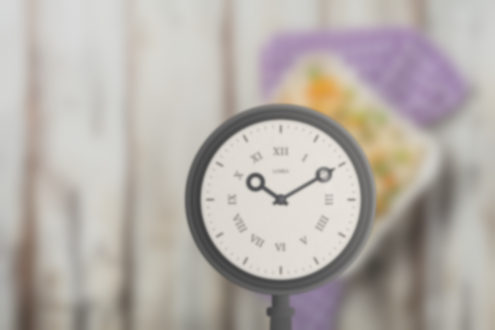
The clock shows 10:10
